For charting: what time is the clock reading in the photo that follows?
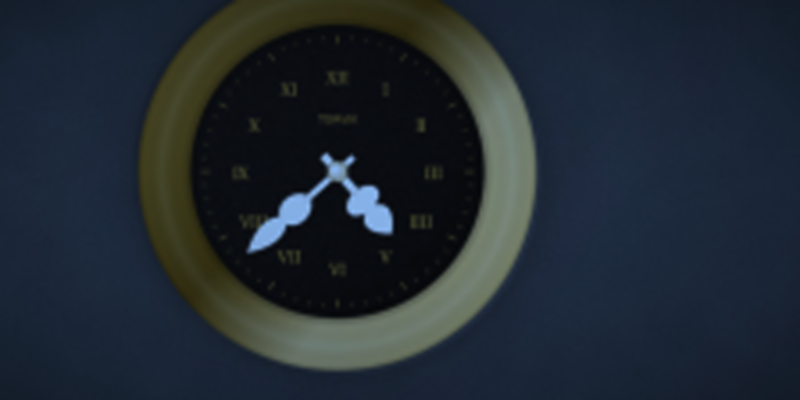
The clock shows 4:38
